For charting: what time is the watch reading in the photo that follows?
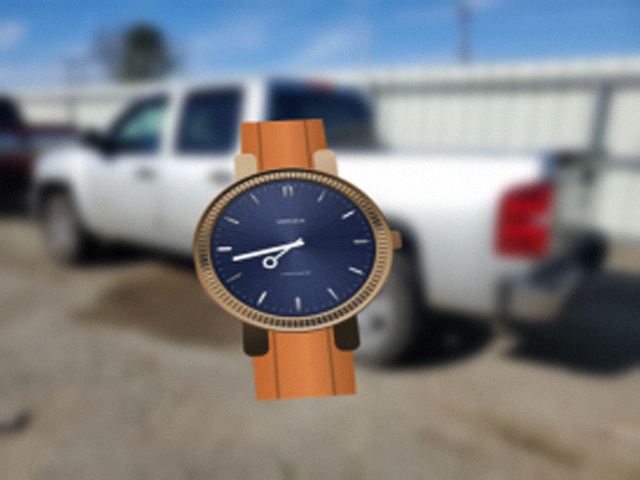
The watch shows 7:43
